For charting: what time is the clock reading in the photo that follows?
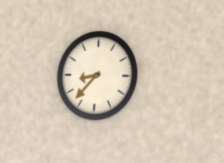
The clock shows 8:37
